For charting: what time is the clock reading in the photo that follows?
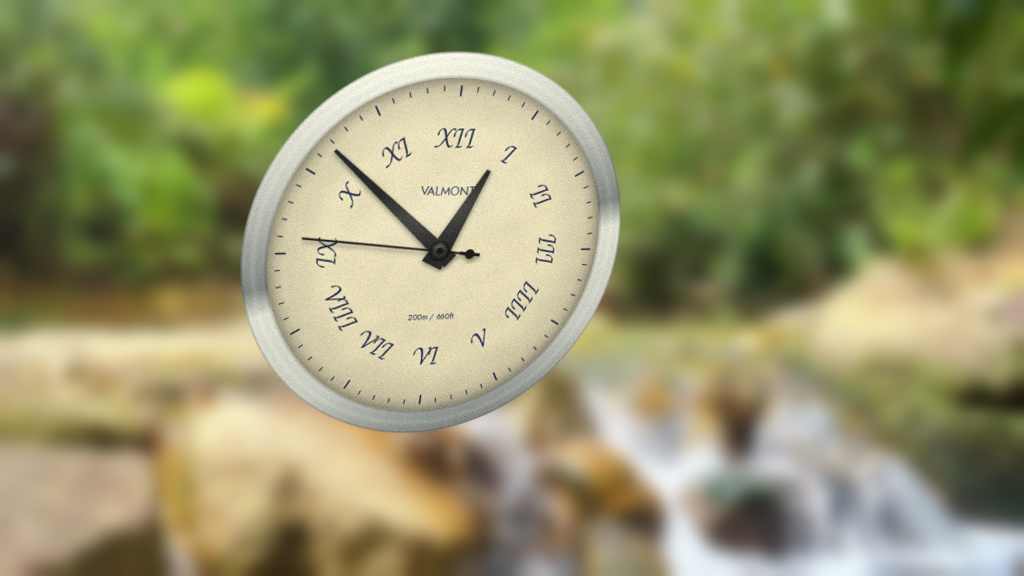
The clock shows 12:51:46
